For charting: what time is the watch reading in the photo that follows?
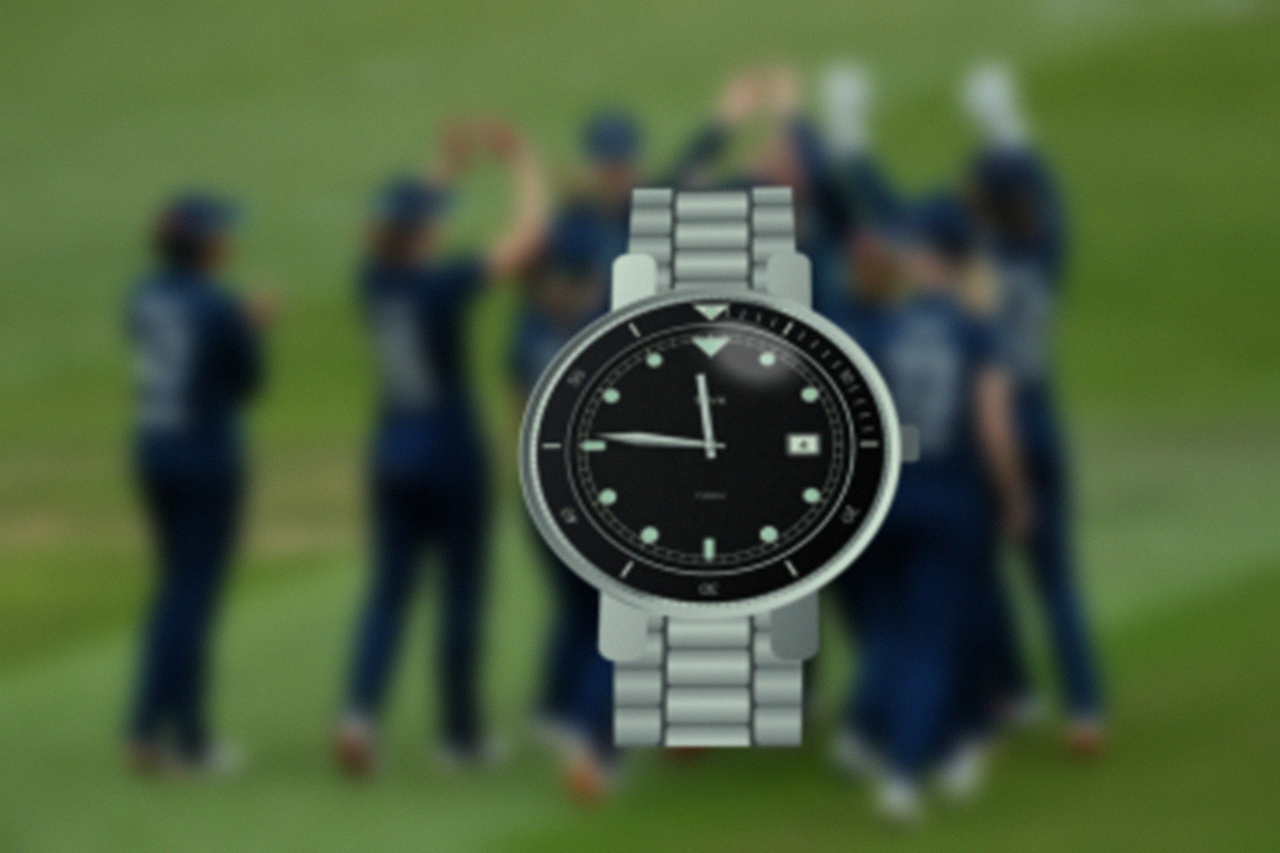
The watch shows 11:46
